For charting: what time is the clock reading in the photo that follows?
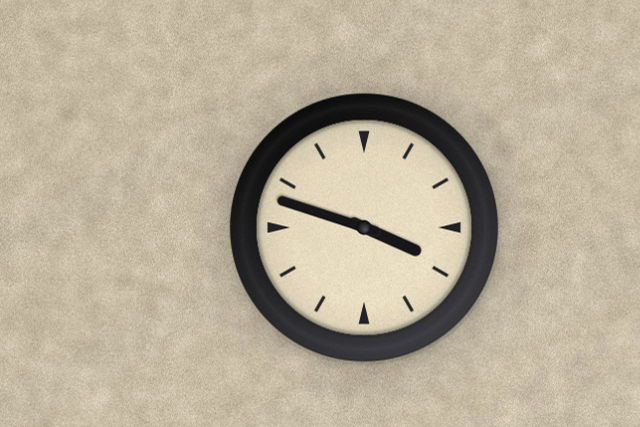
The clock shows 3:48
